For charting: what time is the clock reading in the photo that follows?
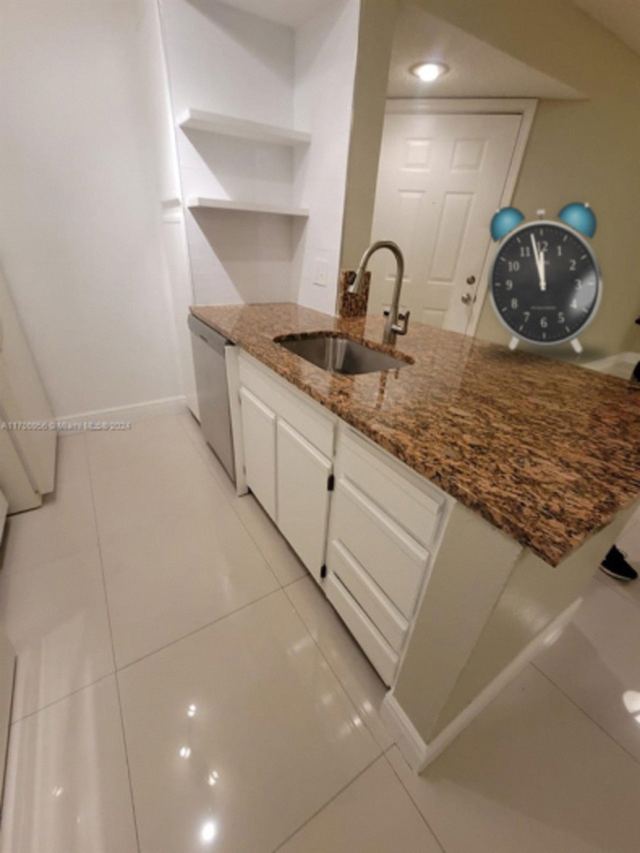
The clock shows 11:58
